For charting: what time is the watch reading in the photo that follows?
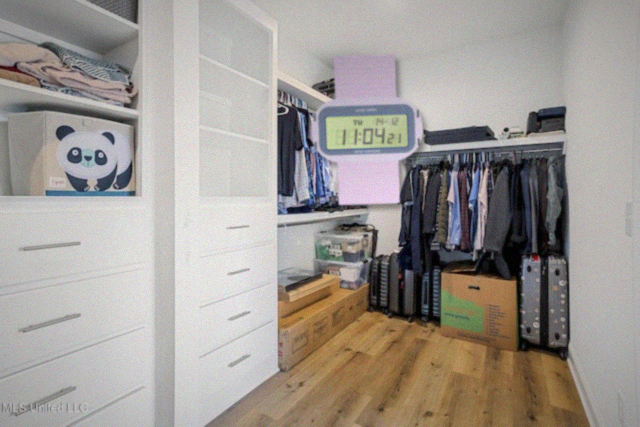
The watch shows 11:04
